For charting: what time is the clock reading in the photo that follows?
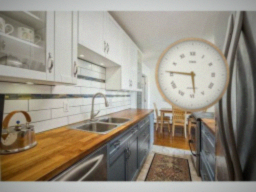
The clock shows 5:46
